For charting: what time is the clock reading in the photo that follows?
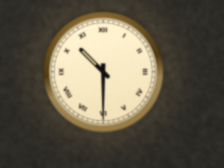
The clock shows 10:30
